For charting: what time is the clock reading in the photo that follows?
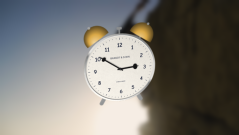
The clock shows 2:51
